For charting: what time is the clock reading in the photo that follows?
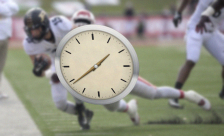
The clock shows 1:39
